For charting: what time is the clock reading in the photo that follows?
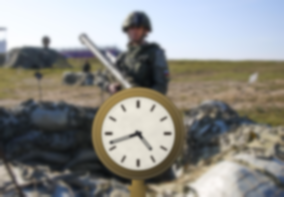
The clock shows 4:42
